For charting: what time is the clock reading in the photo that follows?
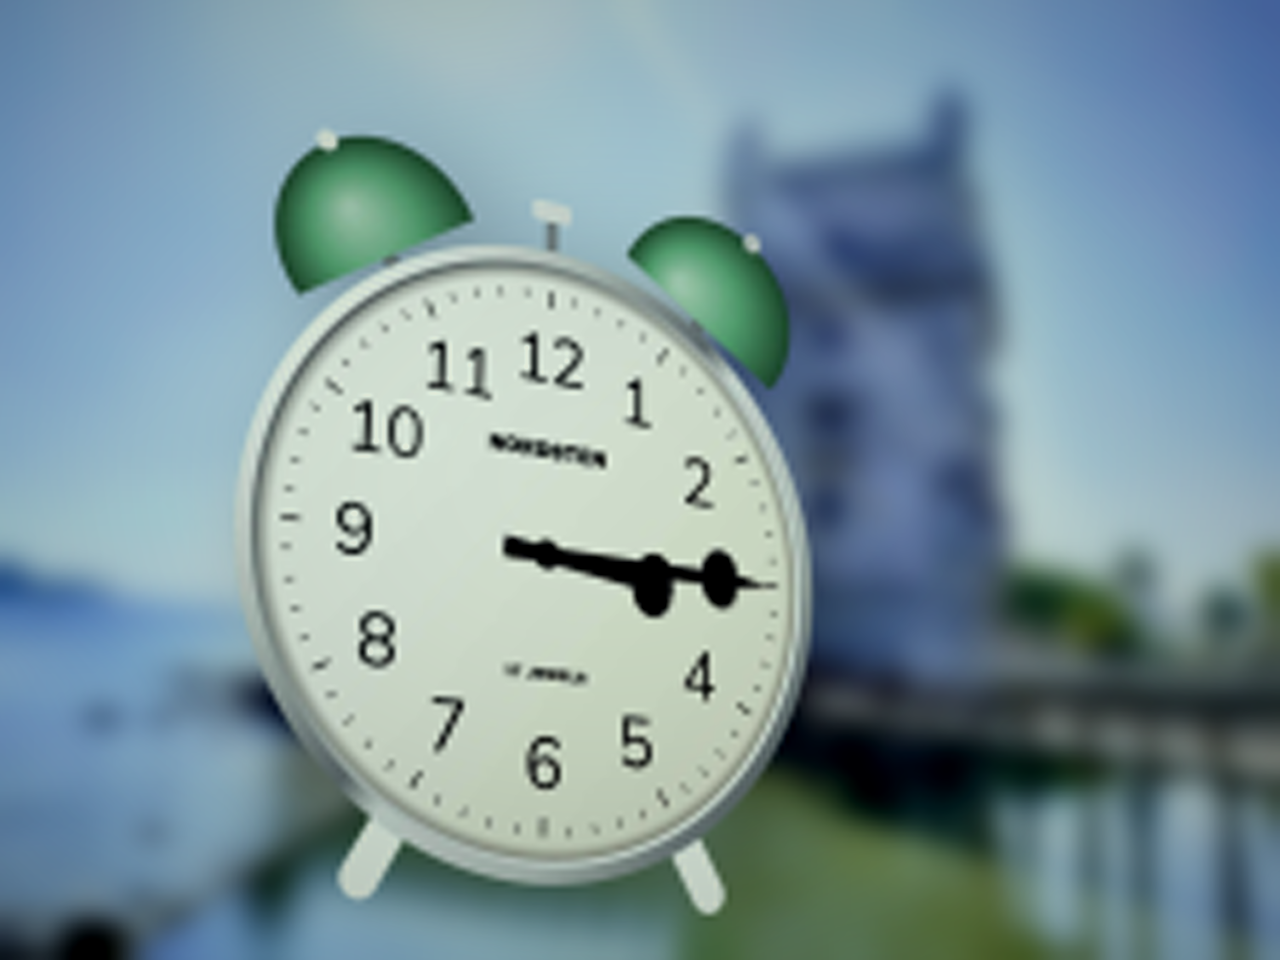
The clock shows 3:15
